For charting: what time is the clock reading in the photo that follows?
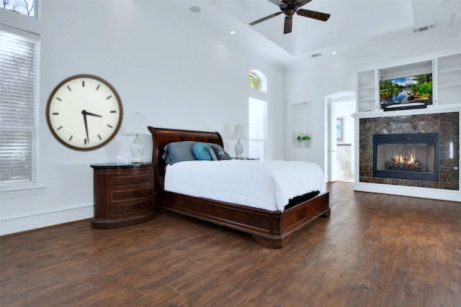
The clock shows 3:29
